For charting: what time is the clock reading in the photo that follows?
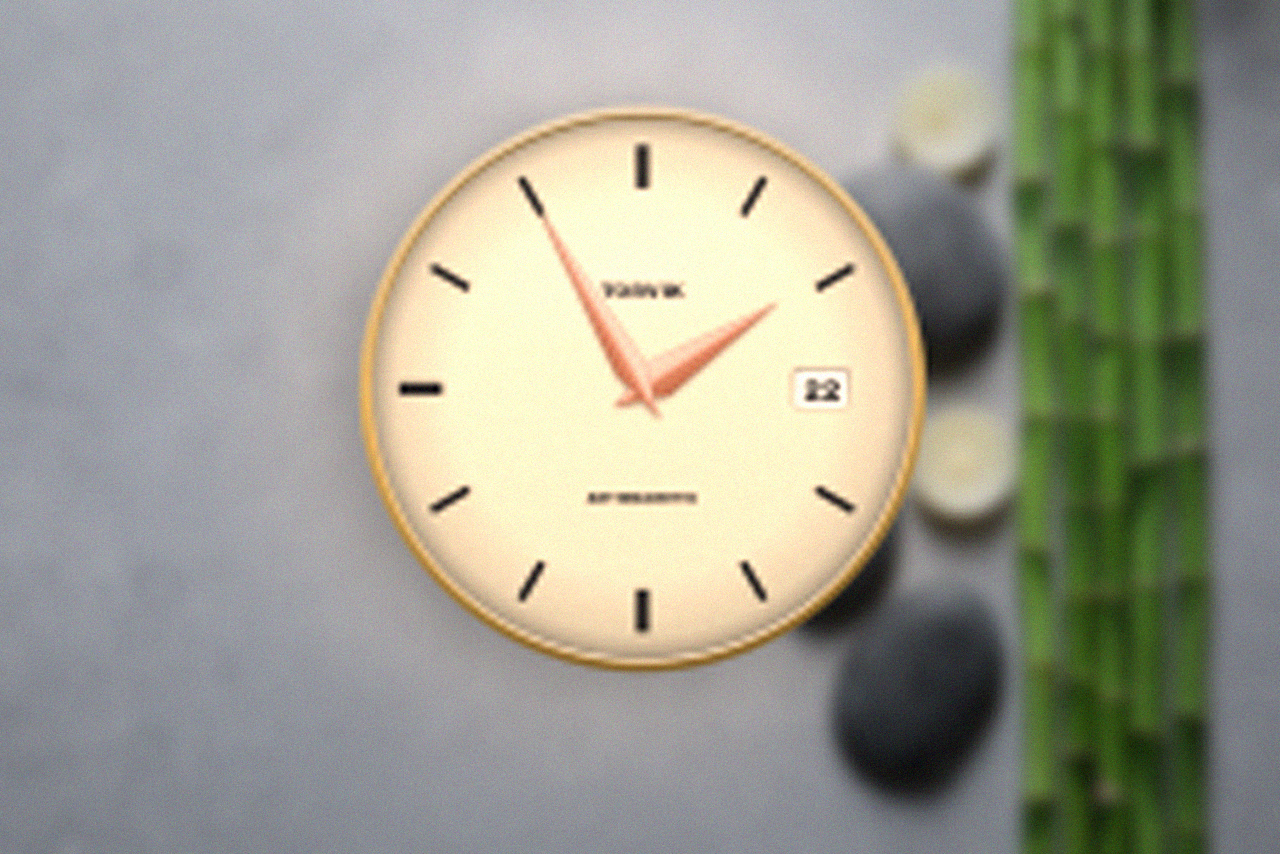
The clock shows 1:55
